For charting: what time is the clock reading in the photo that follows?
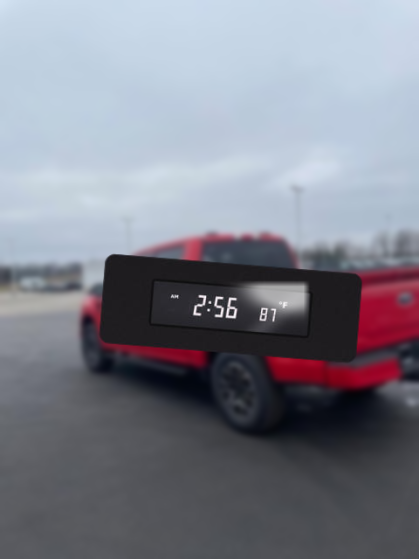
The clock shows 2:56
